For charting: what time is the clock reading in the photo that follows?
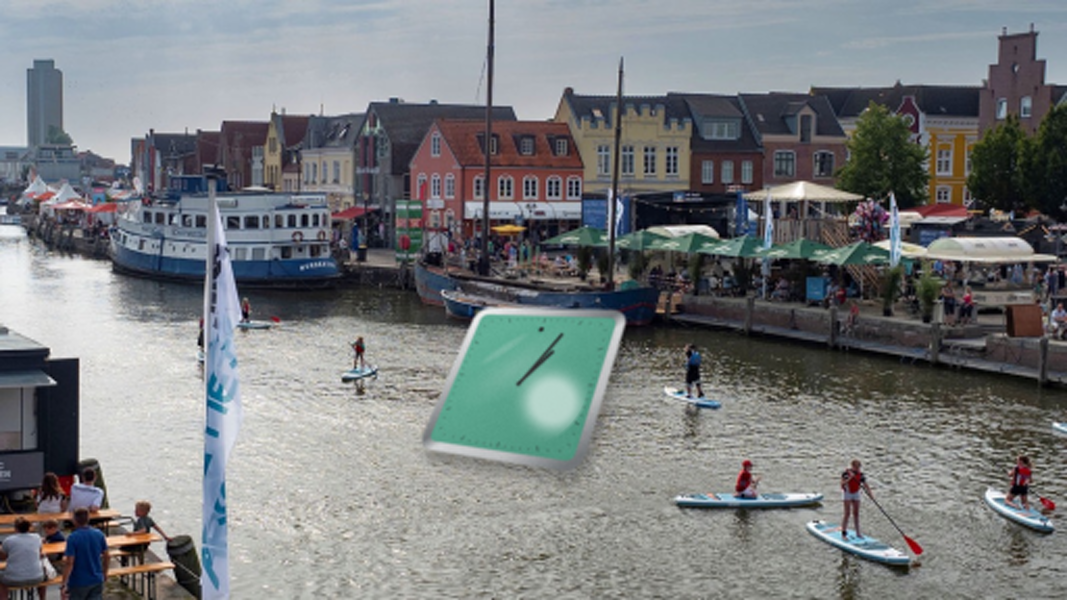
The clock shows 1:04
